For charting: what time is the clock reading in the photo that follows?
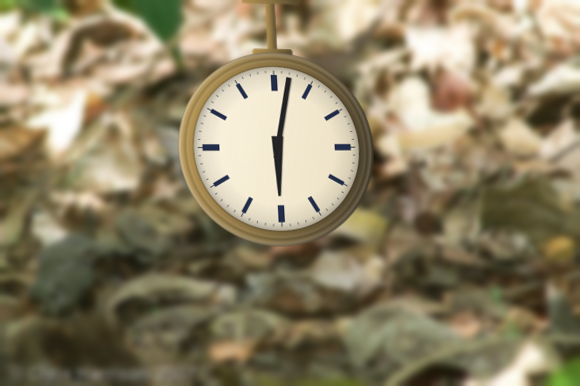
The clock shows 6:02
